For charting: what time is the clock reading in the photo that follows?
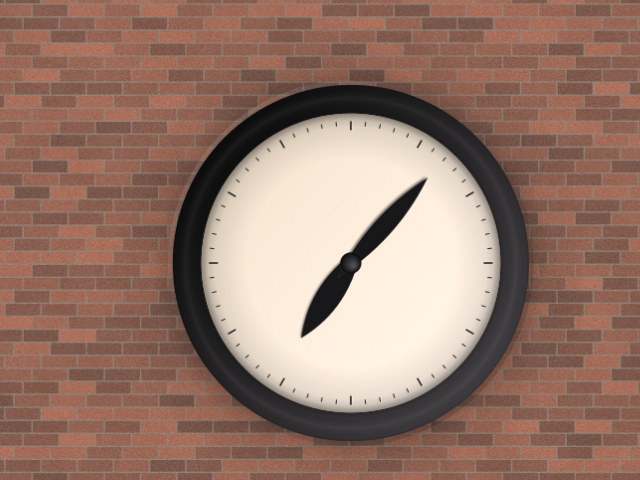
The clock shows 7:07
